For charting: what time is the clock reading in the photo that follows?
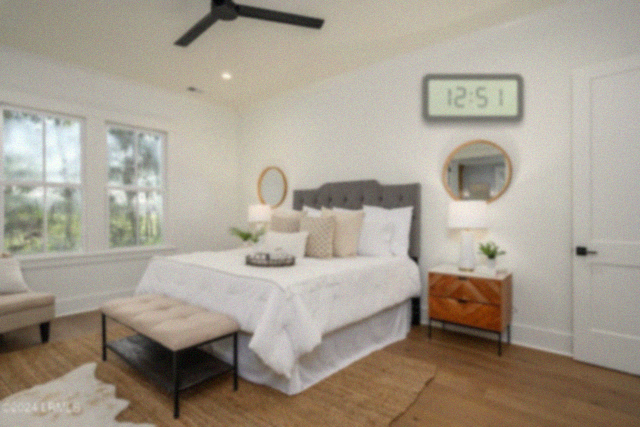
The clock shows 12:51
